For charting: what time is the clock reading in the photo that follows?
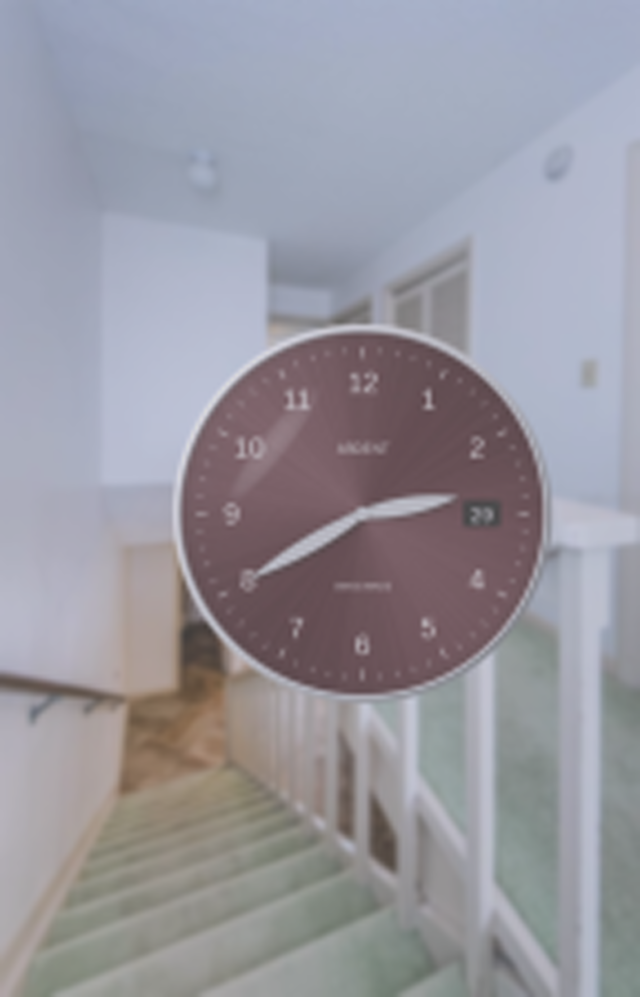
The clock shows 2:40
